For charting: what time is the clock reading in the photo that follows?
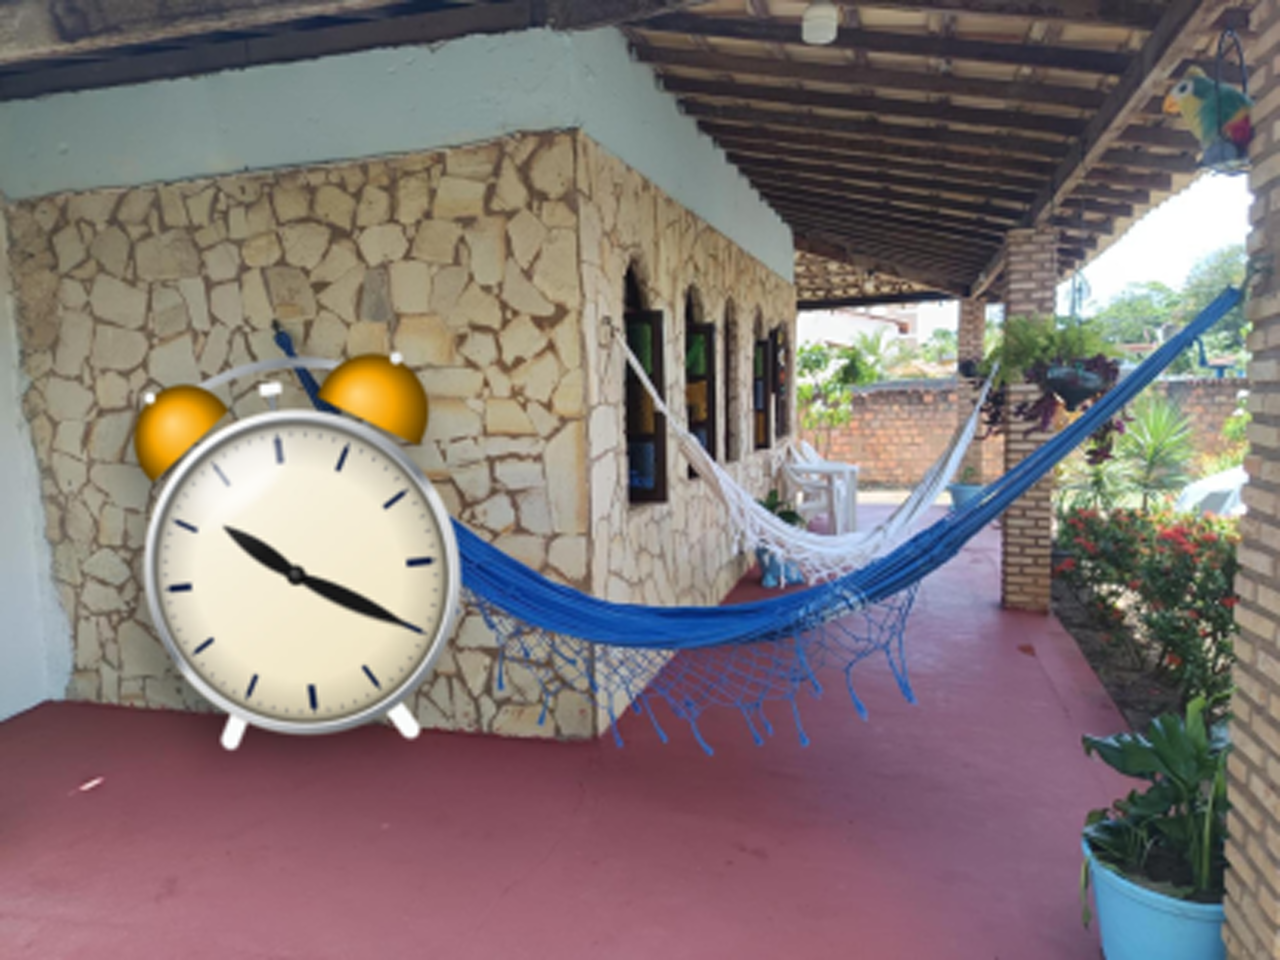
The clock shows 10:20
